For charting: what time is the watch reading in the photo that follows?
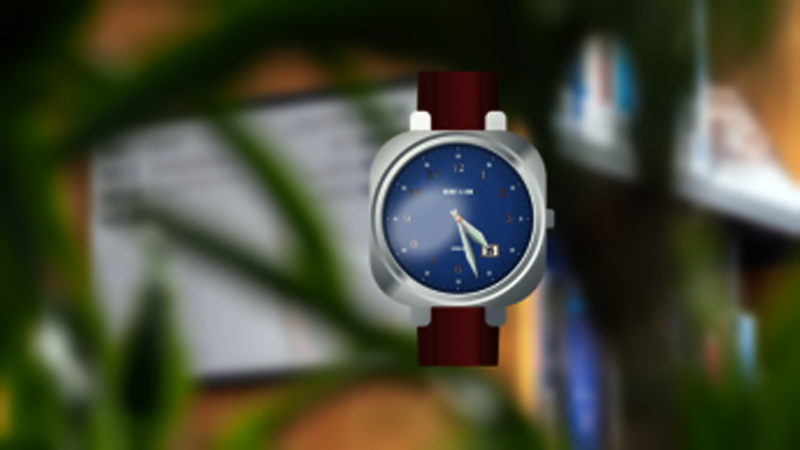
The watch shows 4:27
